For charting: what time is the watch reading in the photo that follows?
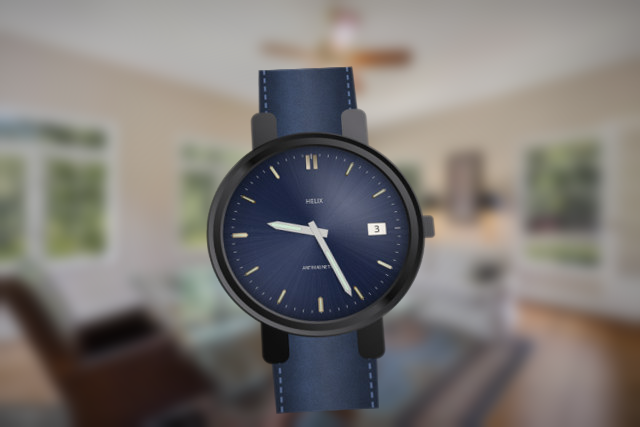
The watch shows 9:26
